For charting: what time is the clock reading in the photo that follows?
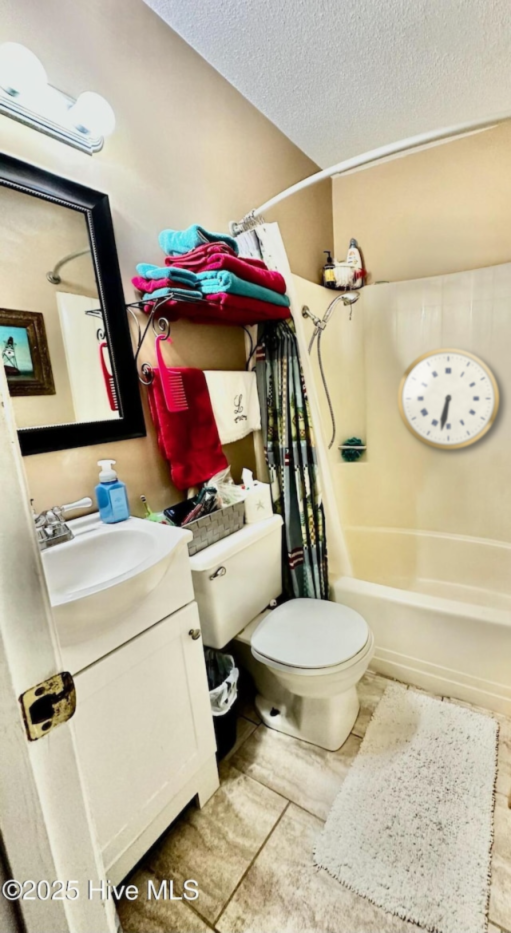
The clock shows 6:32
